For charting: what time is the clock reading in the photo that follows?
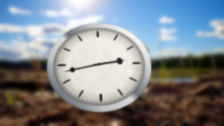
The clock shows 2:43
